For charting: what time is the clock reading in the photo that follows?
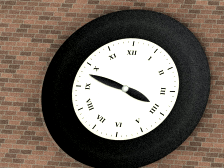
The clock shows 3:48
